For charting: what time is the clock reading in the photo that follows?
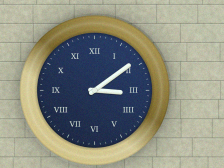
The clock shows 3:09
